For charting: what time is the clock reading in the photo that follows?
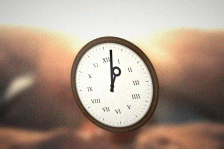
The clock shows 1:02
